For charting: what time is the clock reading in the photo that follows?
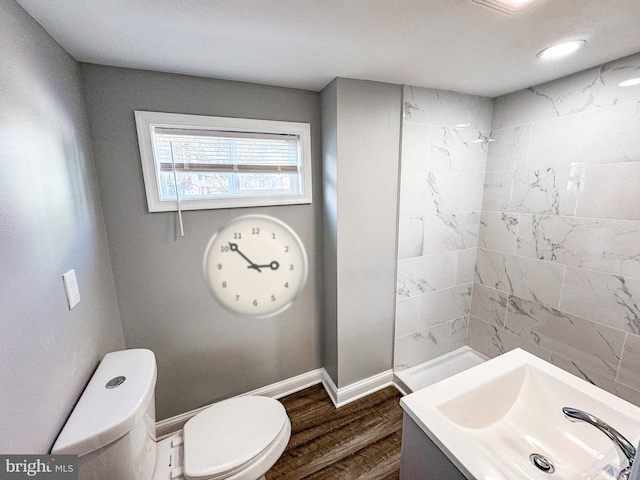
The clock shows 2:52
